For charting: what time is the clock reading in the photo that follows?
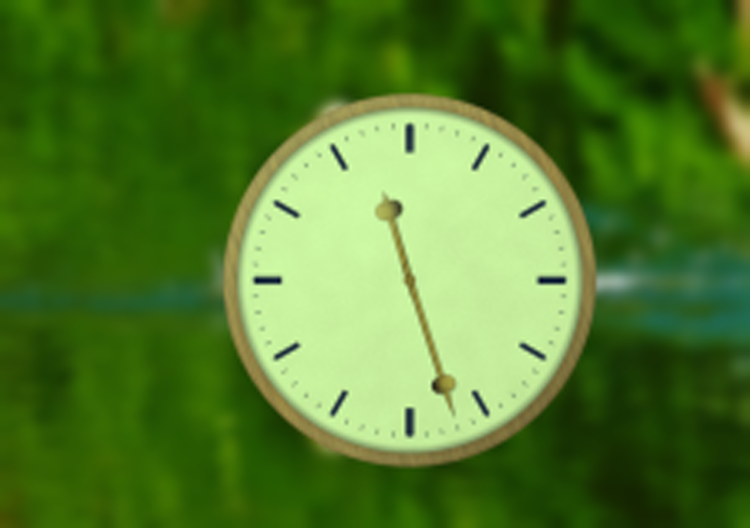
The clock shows 11:27
